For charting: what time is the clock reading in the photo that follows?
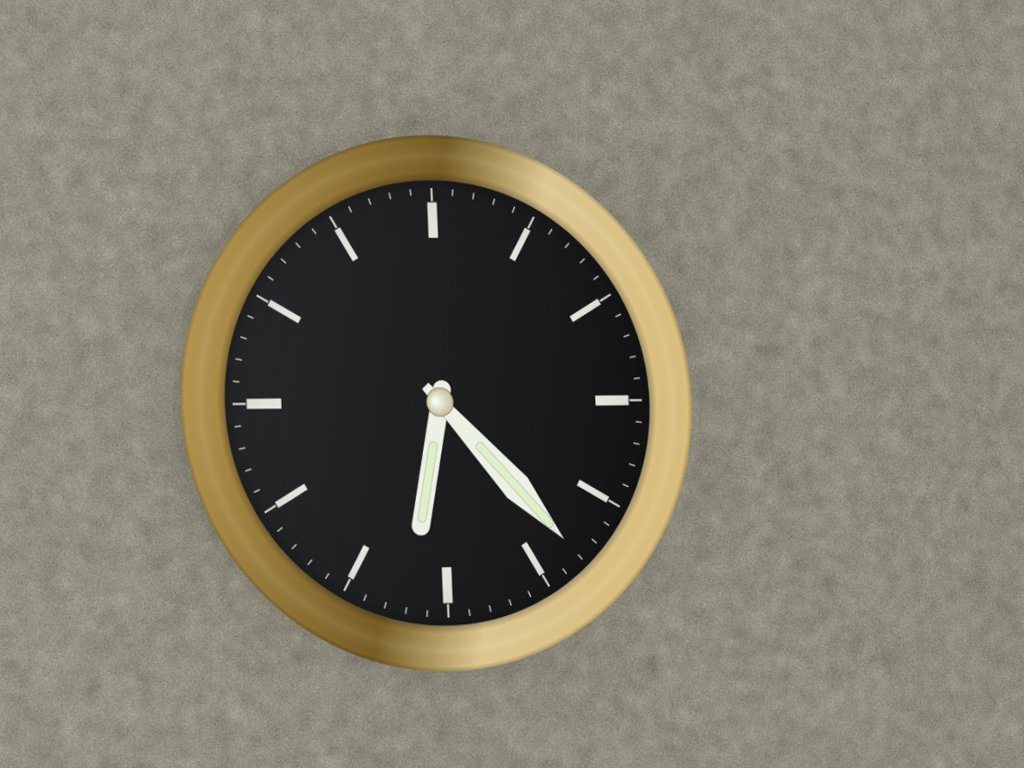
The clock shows 6:23
